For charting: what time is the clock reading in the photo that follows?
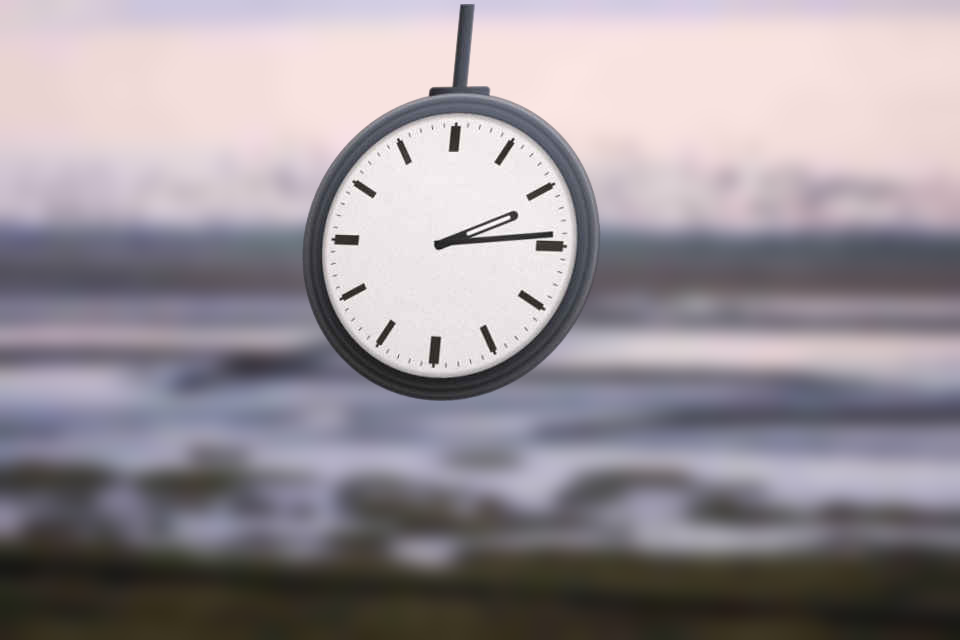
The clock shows 2:14
